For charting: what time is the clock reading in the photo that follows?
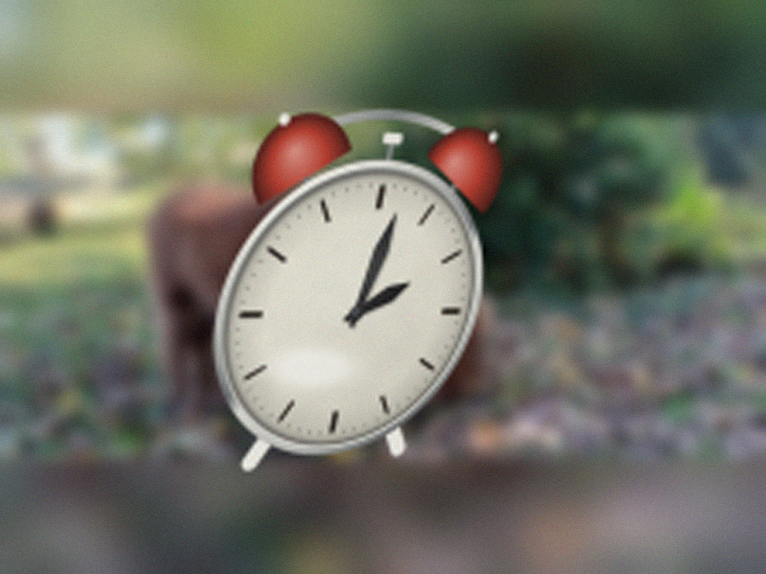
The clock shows 2:02
